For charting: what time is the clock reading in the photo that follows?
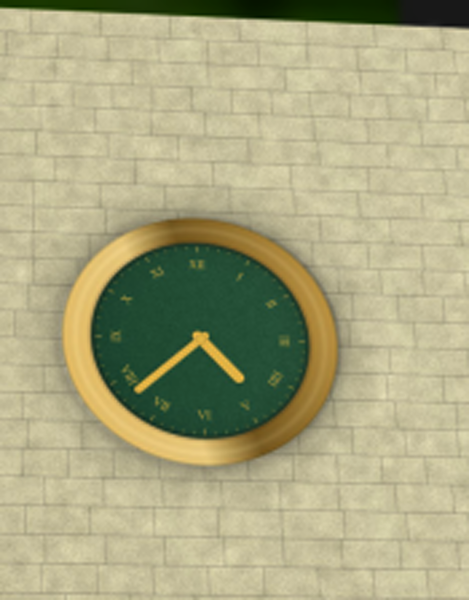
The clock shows 4:38
